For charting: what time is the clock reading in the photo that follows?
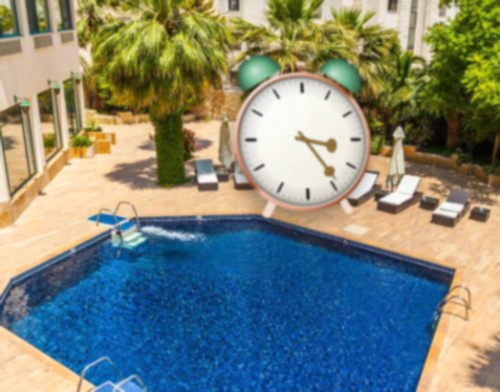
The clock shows 3:24
